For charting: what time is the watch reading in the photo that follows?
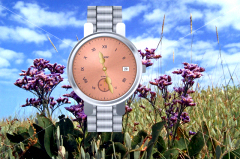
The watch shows 11:27
